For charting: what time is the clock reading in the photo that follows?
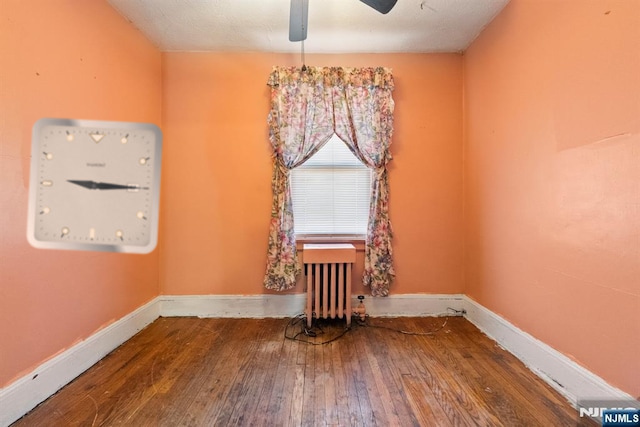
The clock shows 9:15
